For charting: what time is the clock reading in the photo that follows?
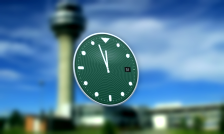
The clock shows 11:57
